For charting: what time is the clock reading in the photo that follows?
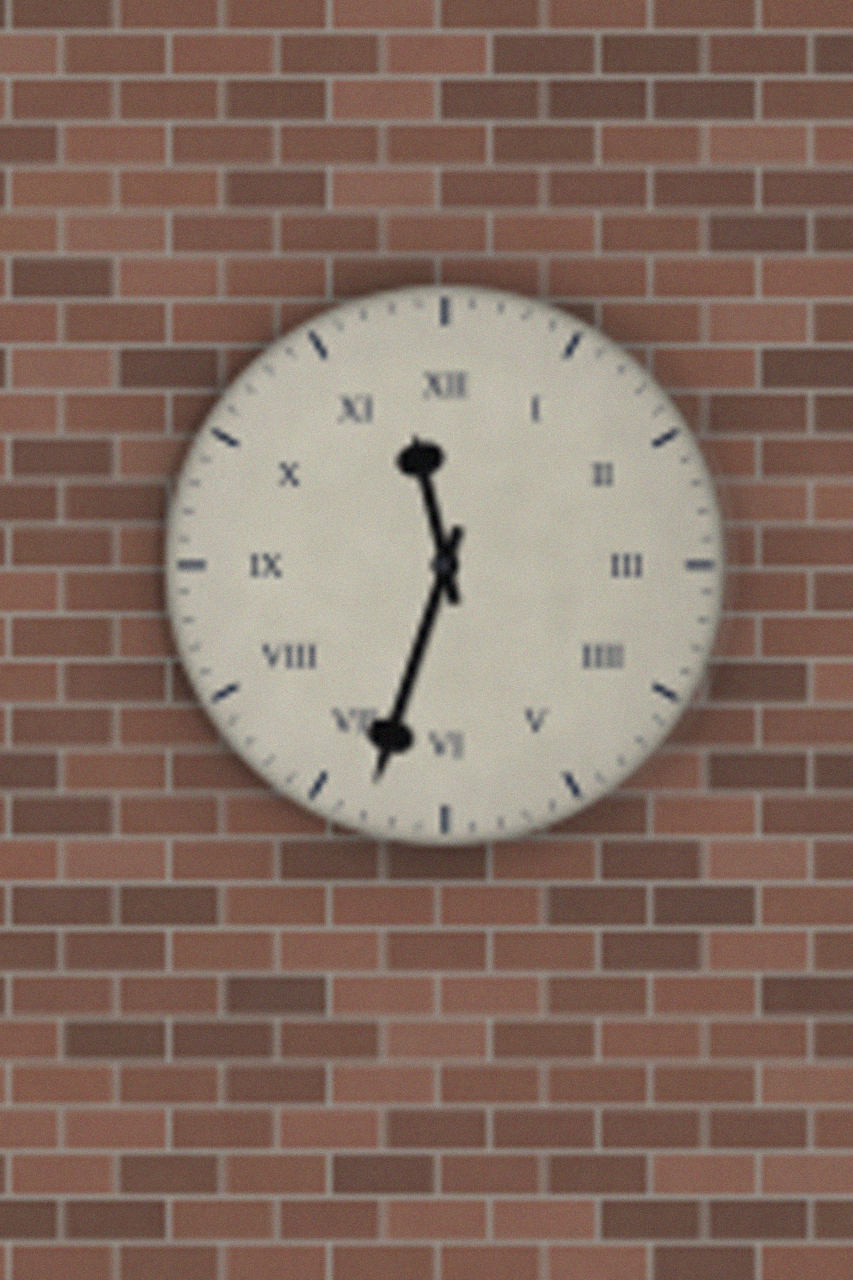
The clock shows 11:33
